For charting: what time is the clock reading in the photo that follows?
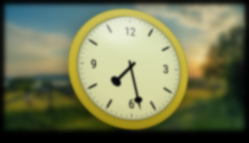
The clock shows 7:28
